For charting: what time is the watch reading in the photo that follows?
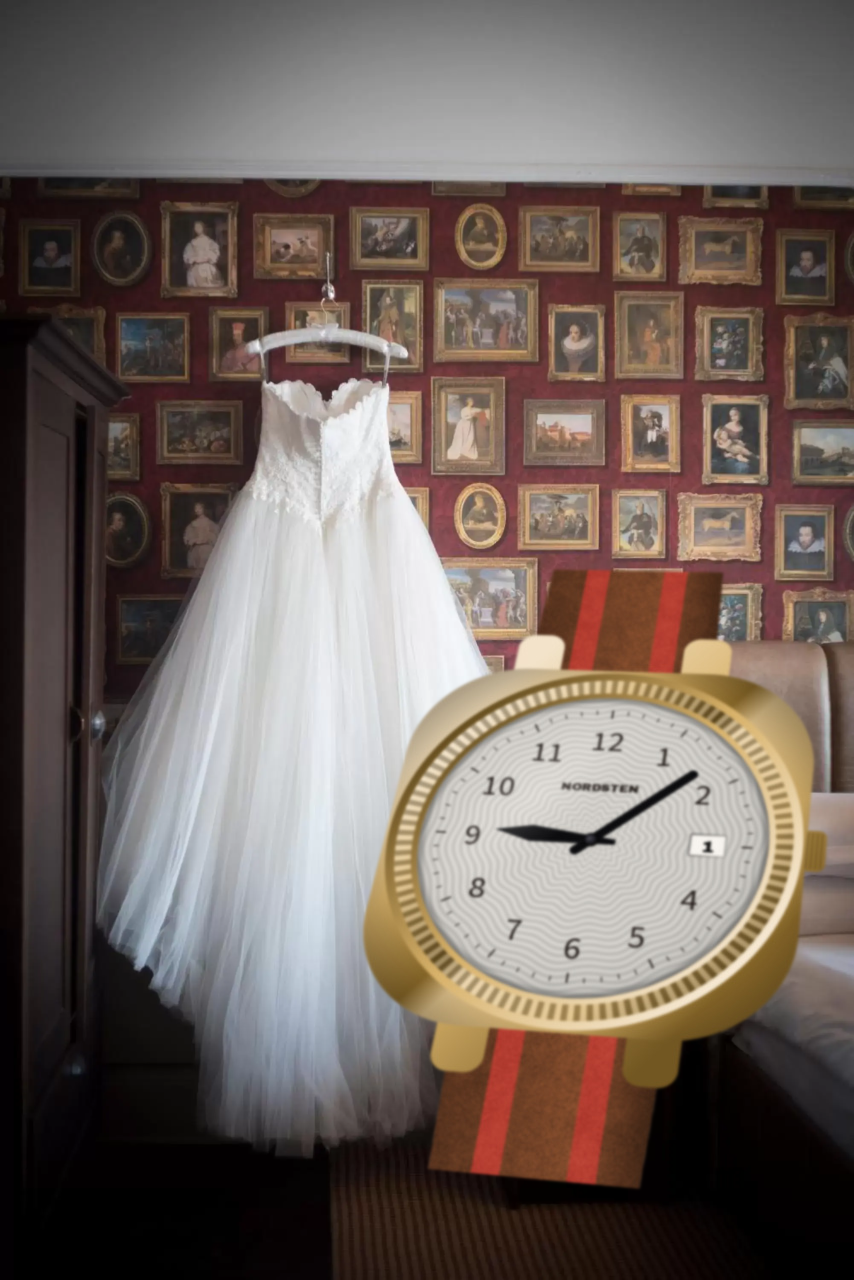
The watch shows 9:08
